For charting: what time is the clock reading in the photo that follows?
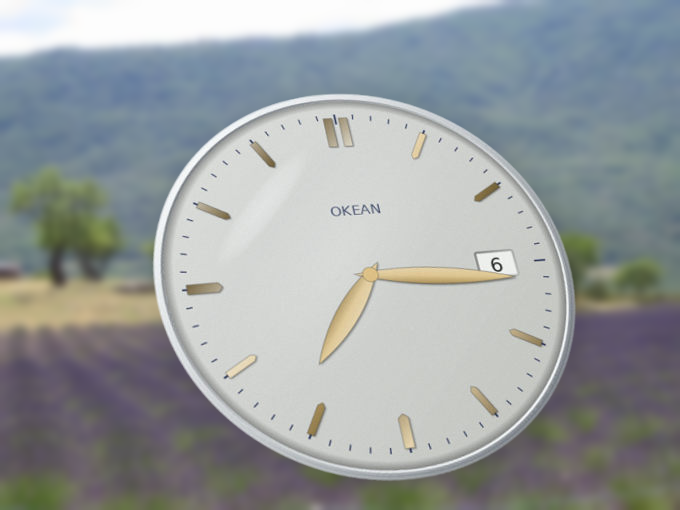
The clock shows 7:16
